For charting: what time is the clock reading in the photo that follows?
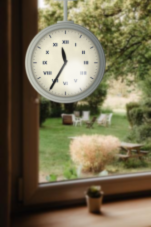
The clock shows 11:35
